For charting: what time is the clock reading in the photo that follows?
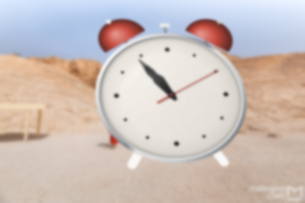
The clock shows 10:54:10
